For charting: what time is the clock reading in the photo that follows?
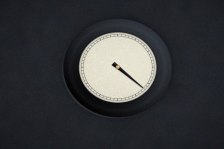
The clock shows 4:22
